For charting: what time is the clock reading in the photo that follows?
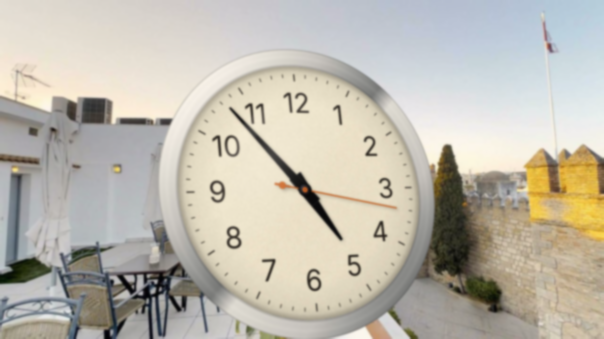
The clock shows 4:53:17
